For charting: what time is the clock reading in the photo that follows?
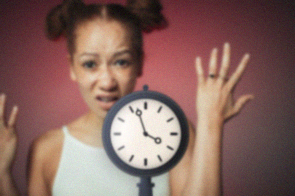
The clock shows 3:57
